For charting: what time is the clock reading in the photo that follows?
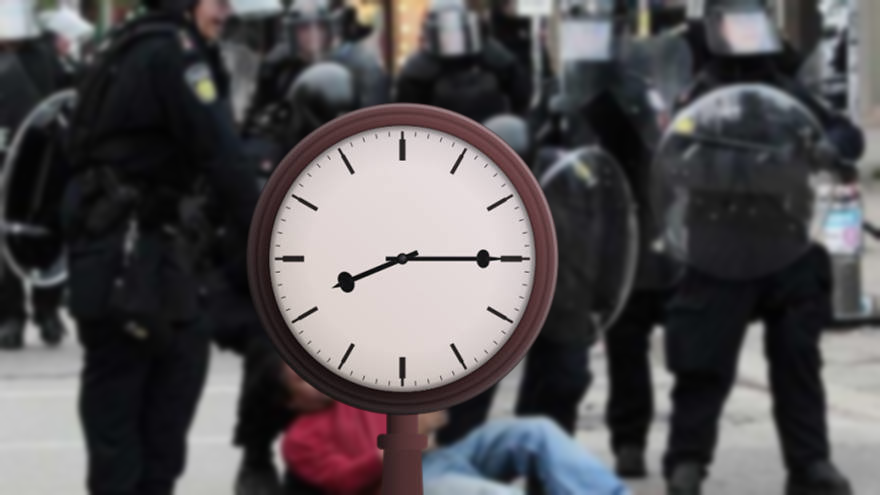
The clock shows 8:15
